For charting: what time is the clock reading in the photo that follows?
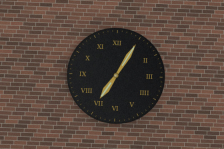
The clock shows 7:05
